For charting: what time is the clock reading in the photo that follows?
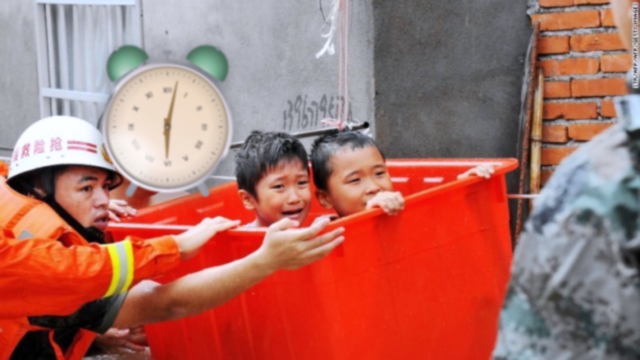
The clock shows 6:02
